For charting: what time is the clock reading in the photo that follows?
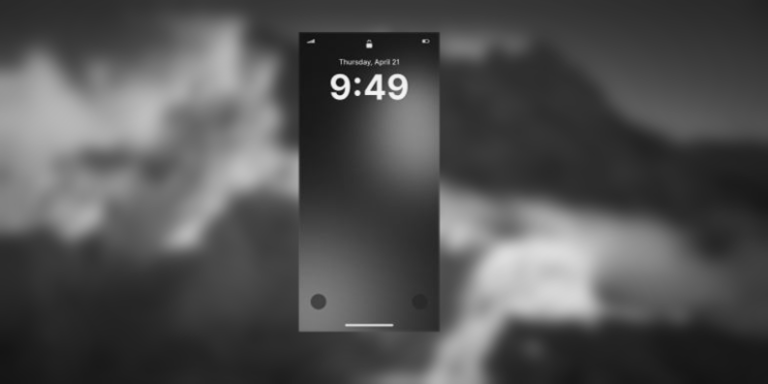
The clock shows 9:49
